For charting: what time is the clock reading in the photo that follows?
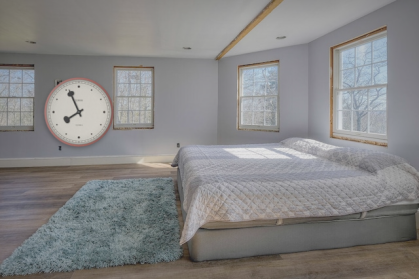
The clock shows 7:56
